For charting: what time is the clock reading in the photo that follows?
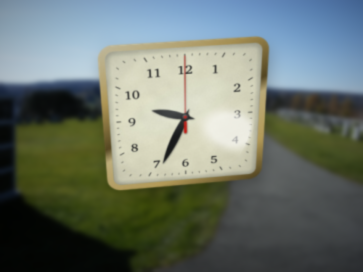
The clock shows 9:34:00
